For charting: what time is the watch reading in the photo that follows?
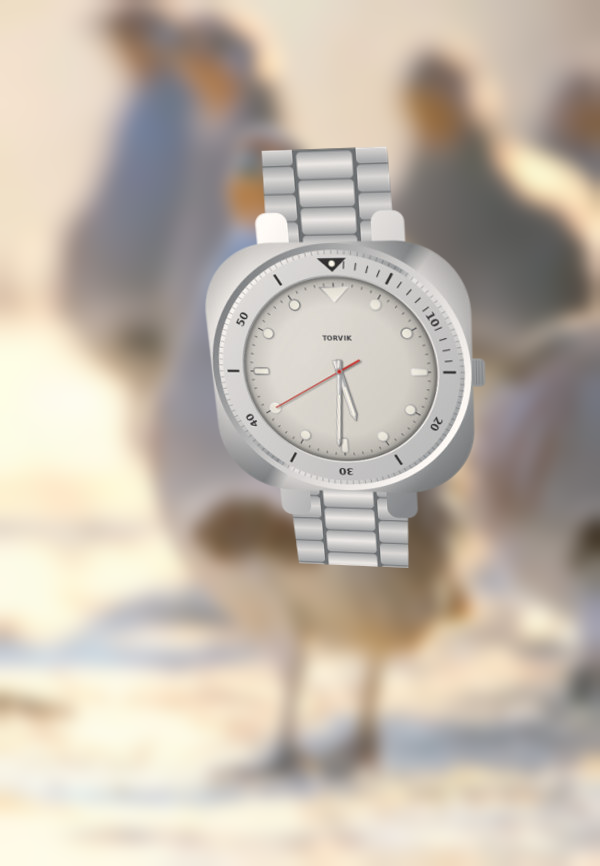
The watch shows 5:30:40
